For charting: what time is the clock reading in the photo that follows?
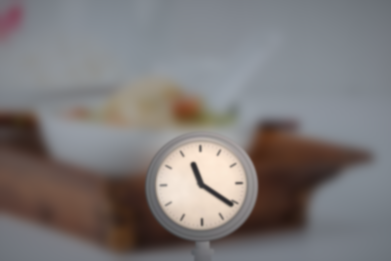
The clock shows 11:21
